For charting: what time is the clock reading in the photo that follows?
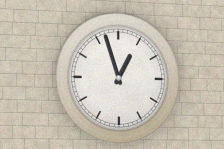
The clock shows 12:57
